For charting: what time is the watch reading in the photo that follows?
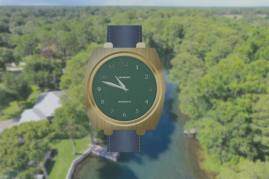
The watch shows 10:48
